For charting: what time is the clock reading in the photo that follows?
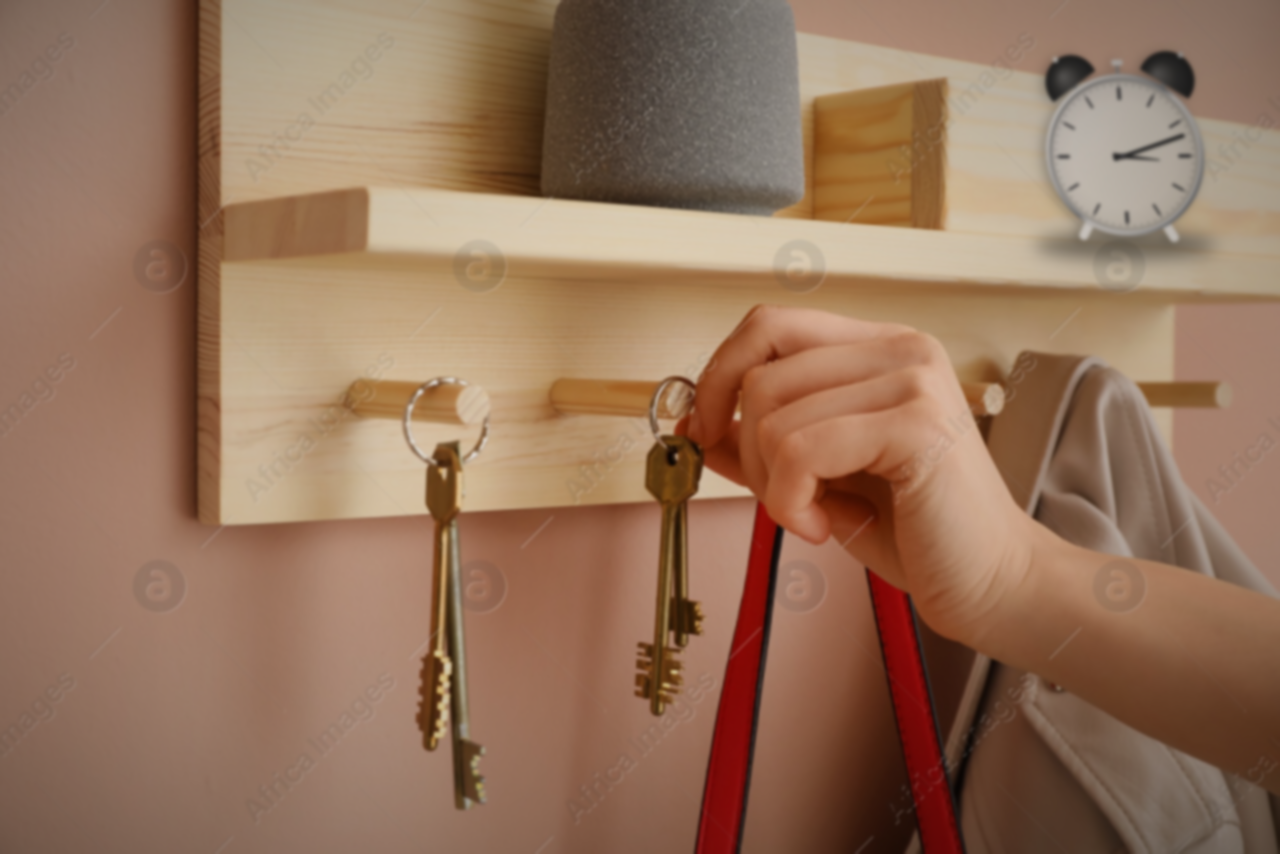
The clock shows 3:12
